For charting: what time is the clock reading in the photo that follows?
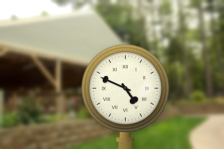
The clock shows 4:49
